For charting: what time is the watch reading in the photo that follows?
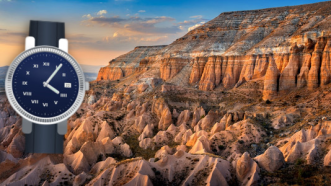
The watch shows 4:06
